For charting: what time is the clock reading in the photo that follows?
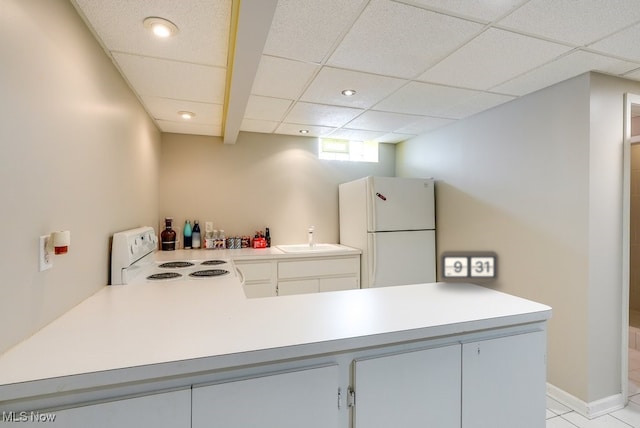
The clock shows 9:31
